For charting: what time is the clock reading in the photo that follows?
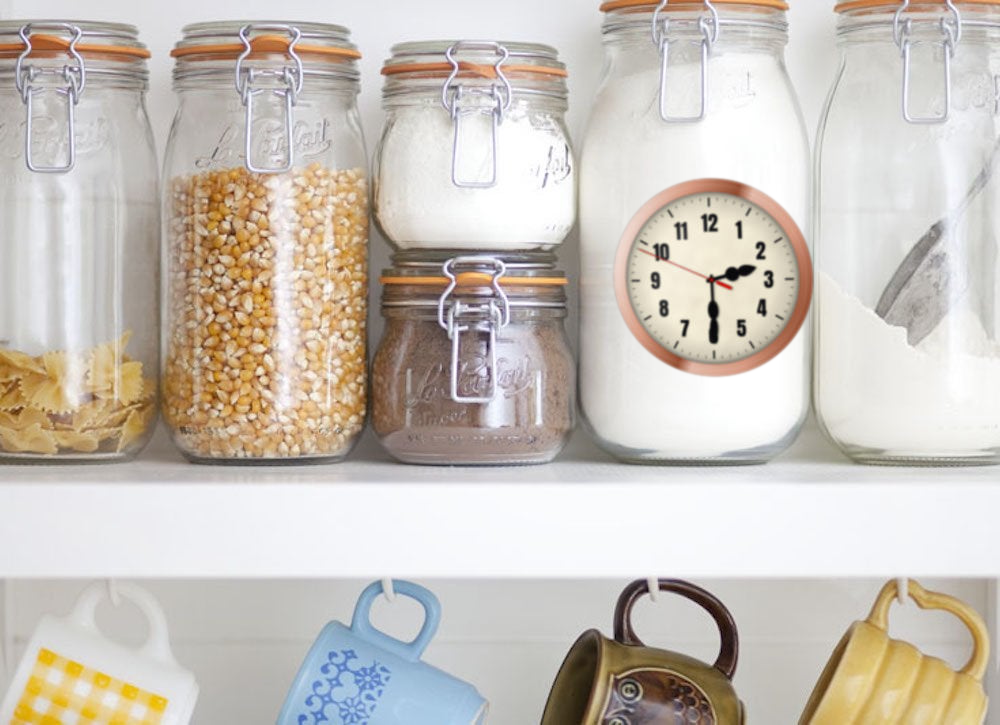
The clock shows 2:29:49
